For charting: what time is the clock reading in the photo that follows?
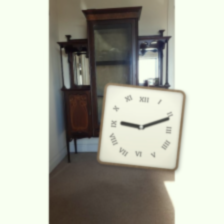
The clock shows 9:11
